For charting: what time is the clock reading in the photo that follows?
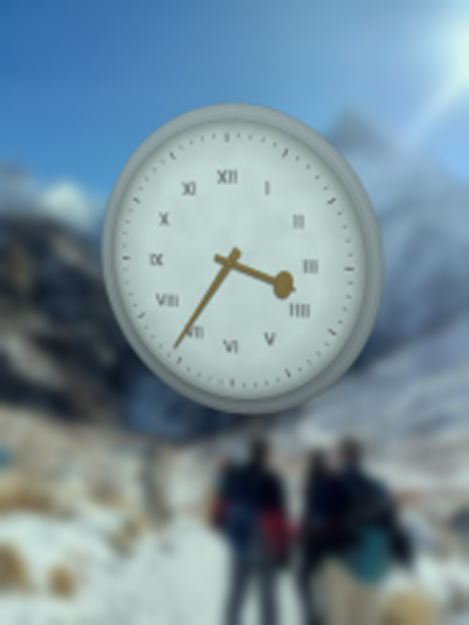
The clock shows 3:36
